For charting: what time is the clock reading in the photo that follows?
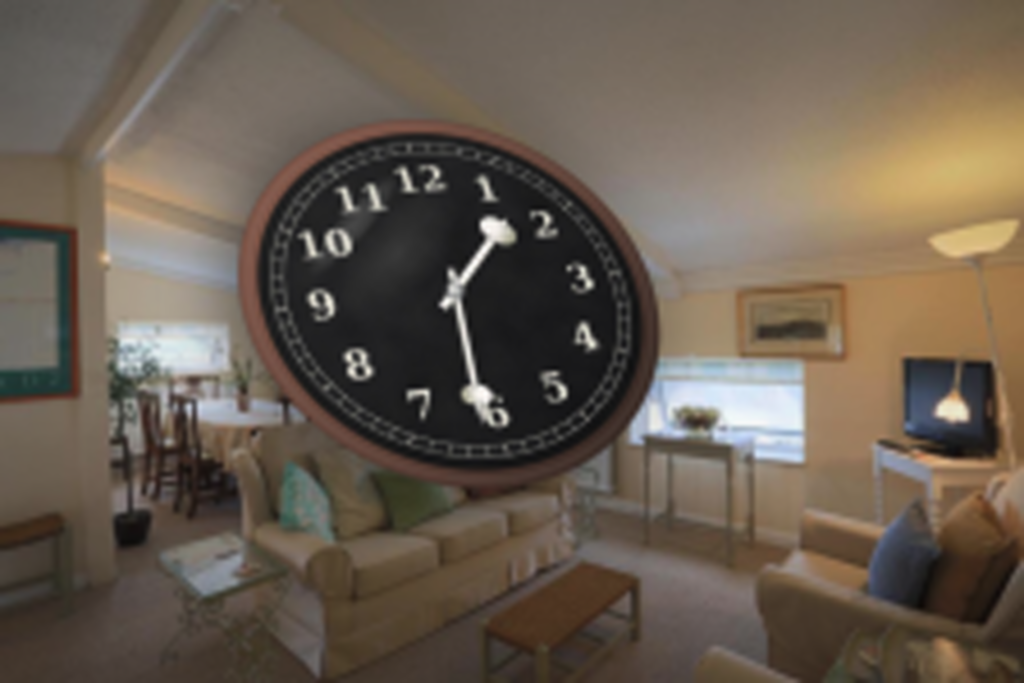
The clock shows 1:31
